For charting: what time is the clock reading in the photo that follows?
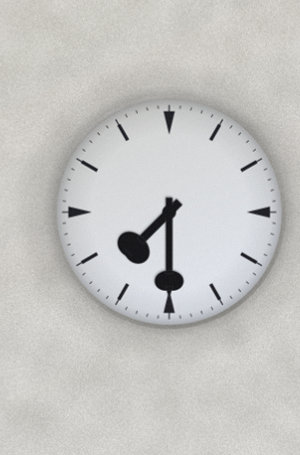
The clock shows 7:30
